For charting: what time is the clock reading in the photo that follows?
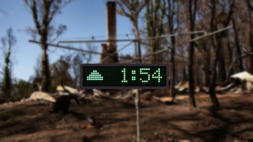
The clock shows 1:54
